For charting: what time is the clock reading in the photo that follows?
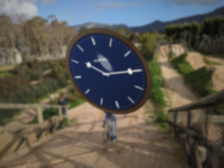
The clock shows 10:15
